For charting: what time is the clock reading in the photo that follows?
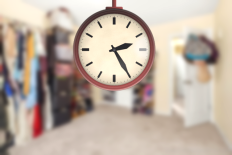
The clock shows 2:25
